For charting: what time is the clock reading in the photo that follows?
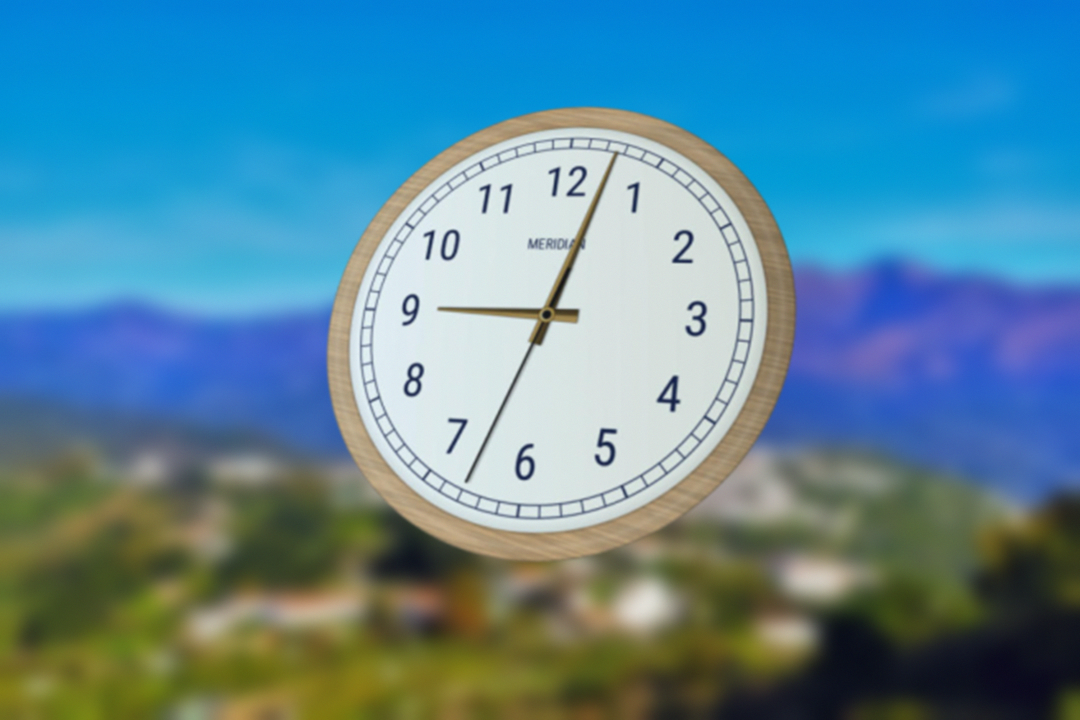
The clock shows 9:02:33
